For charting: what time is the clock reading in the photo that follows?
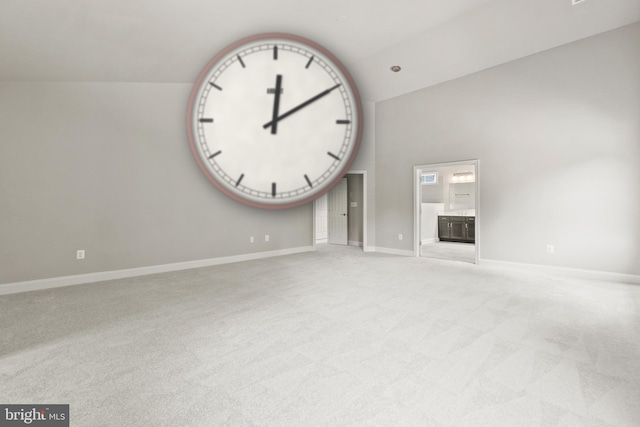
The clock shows 12:10
